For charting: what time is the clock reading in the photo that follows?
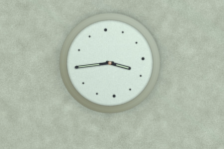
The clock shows 3:45
